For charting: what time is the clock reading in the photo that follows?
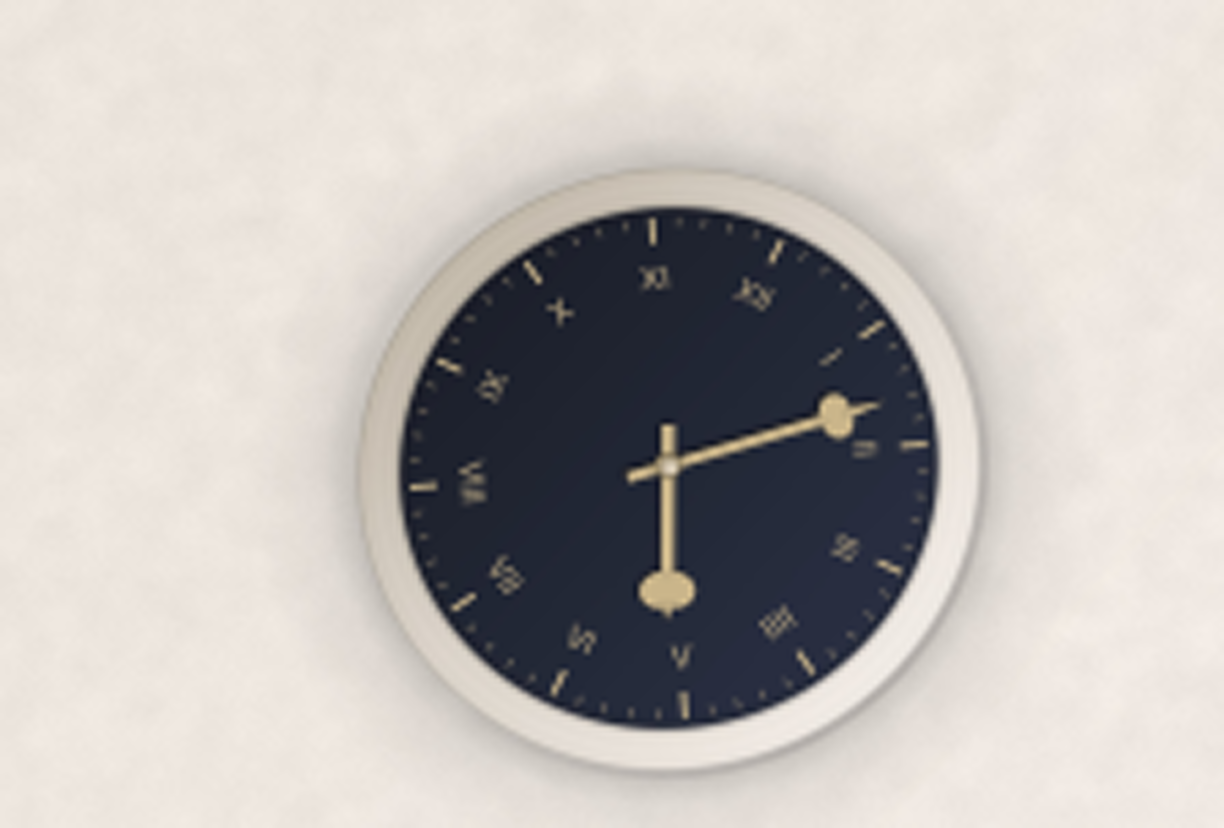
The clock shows 5:08
